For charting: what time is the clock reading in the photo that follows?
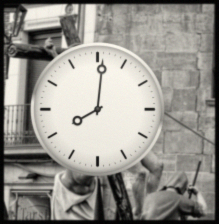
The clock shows 8:01
